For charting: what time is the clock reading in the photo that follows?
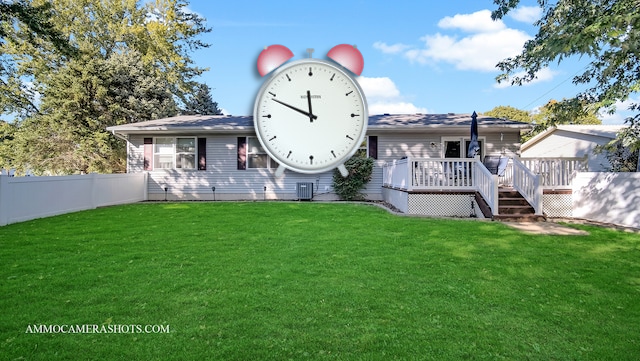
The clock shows 11:49
